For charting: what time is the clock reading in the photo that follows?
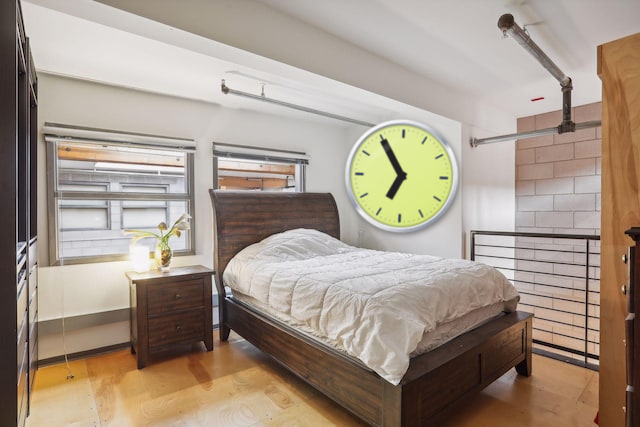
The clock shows 6:55
